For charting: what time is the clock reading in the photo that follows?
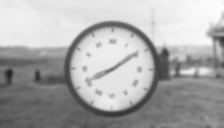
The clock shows 8:09
